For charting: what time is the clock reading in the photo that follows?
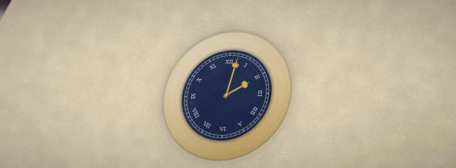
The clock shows 2:02
